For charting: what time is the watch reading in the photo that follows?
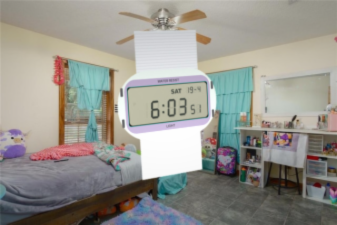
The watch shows 6:03:51
